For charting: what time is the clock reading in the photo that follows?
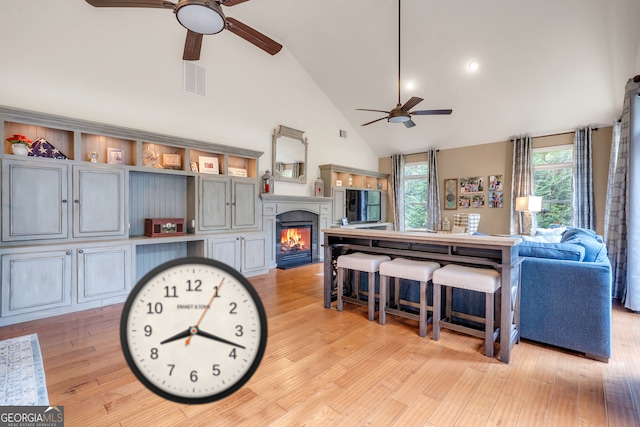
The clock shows 8:18:05
